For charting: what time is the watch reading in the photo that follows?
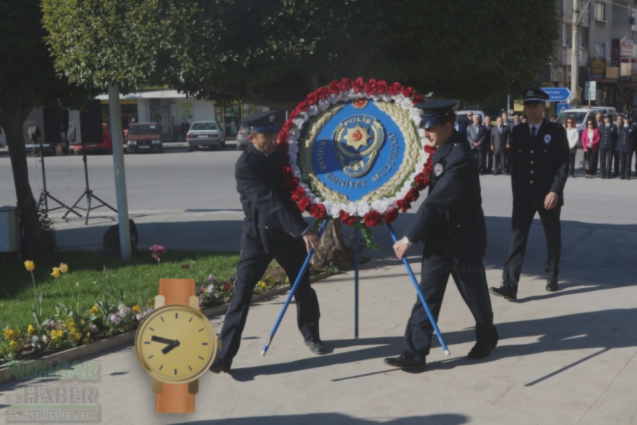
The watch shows 7:47
